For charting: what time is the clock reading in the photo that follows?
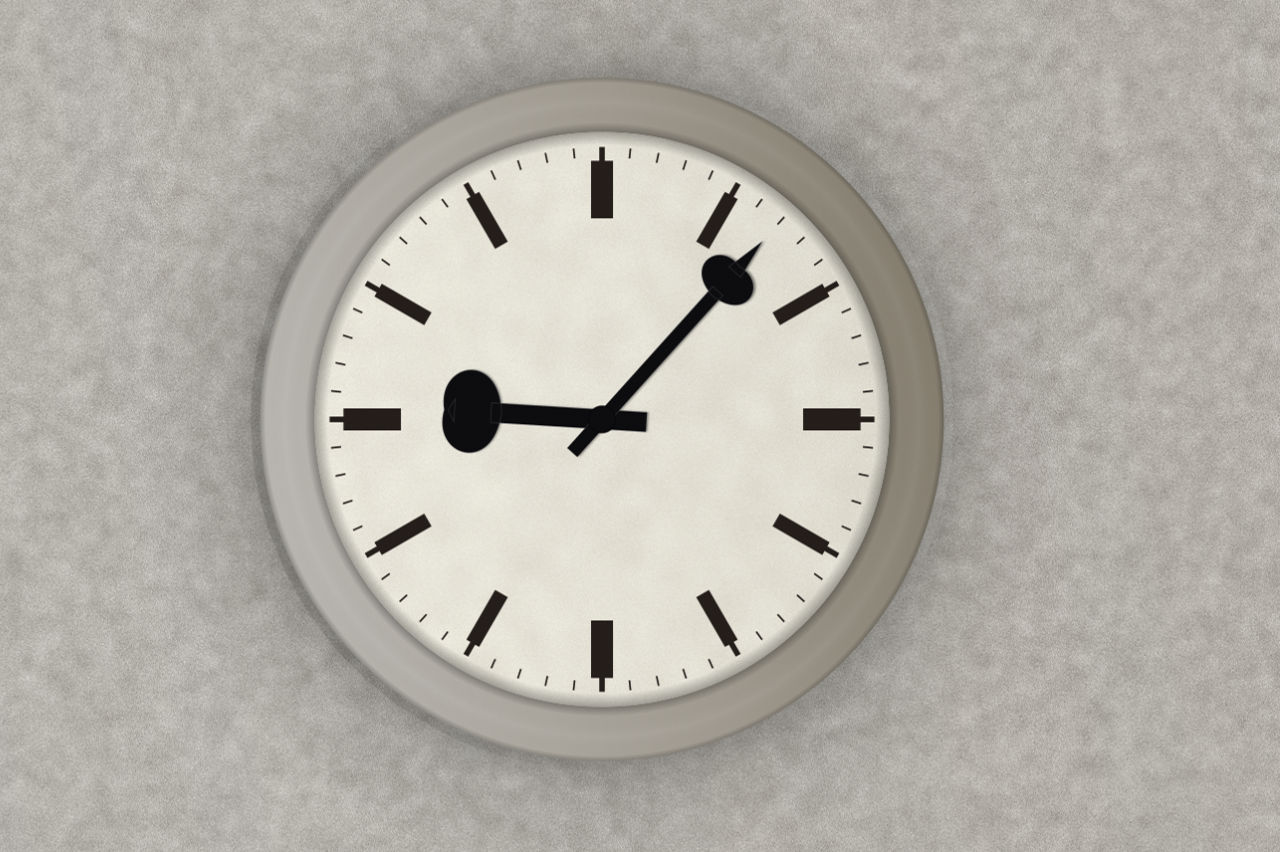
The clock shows 9:07
